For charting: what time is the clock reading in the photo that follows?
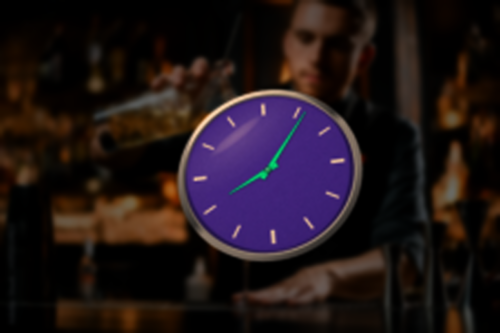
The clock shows 8:06
